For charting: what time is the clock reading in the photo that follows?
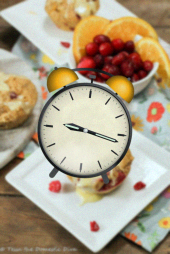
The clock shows 9:17
